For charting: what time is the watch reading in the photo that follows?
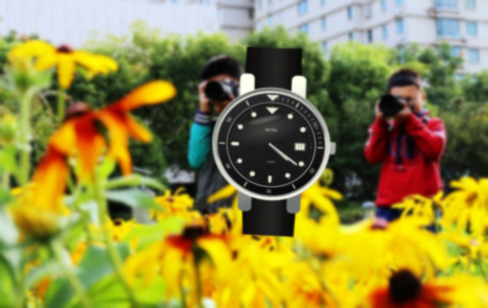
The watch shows 4:21
